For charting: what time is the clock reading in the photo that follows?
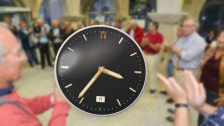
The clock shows 3:36
